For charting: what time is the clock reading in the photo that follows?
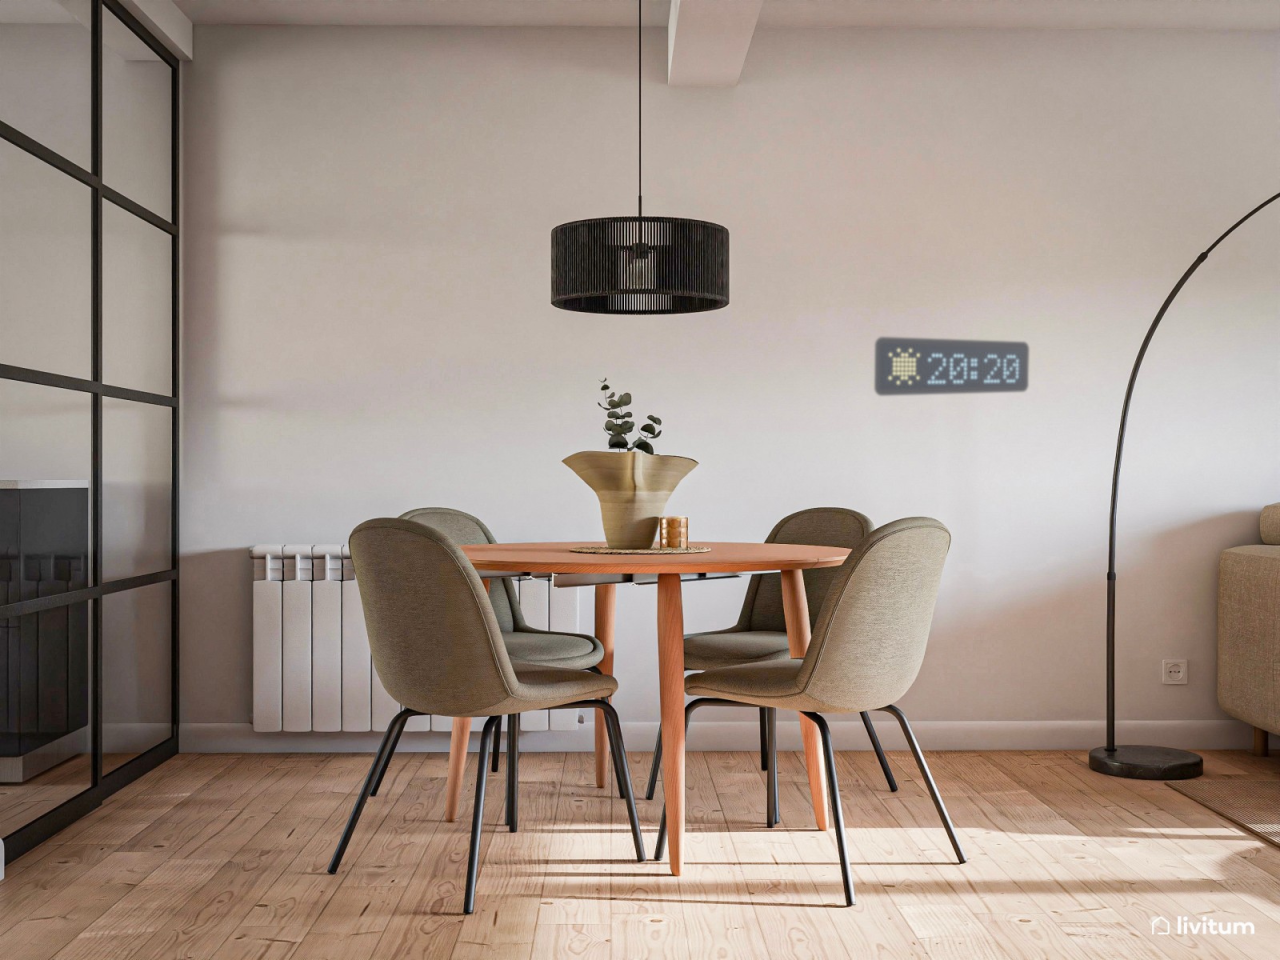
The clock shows 20:20
